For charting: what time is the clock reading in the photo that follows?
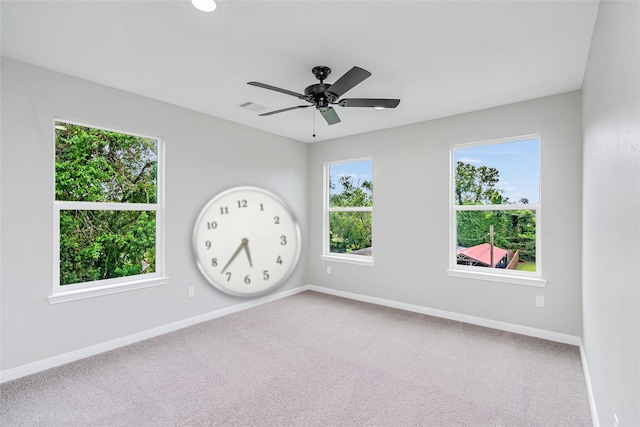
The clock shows 5:37
